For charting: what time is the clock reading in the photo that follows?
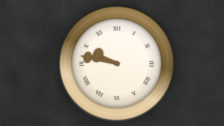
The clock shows 9:47
